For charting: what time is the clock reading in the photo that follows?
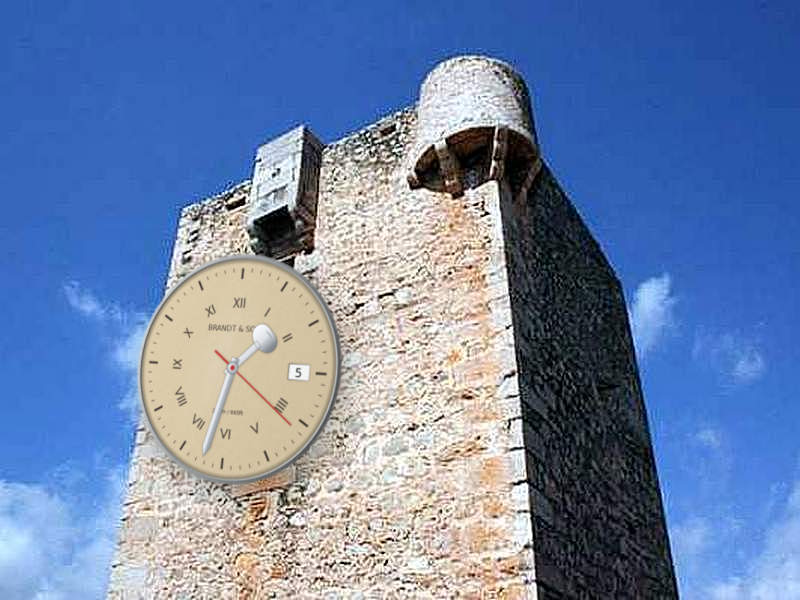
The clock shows 1:32:21
